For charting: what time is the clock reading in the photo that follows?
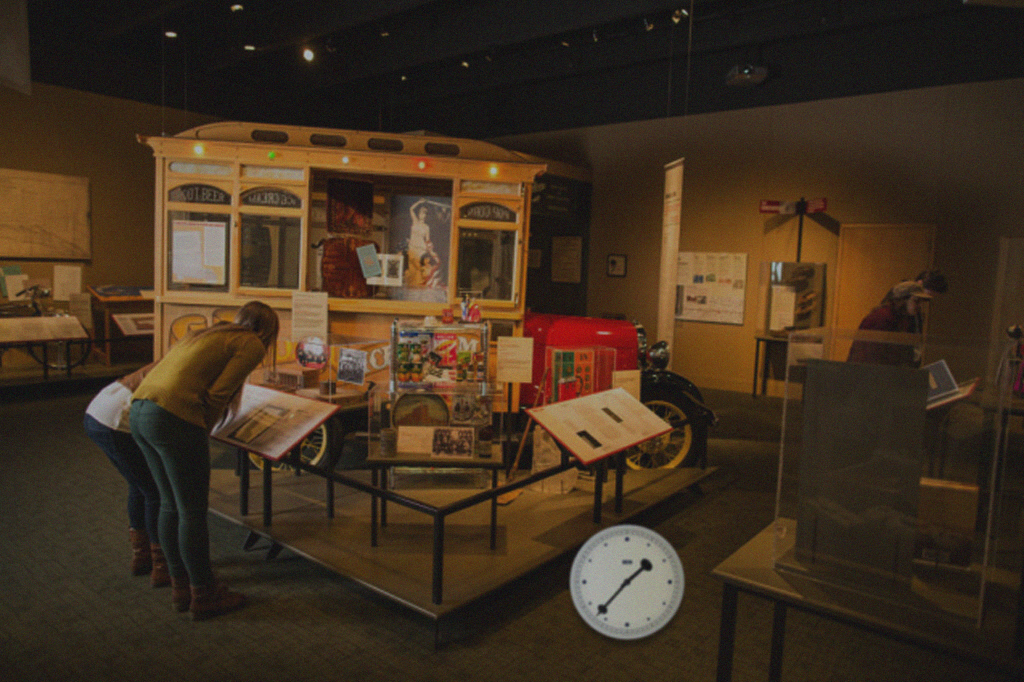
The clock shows 1:37
